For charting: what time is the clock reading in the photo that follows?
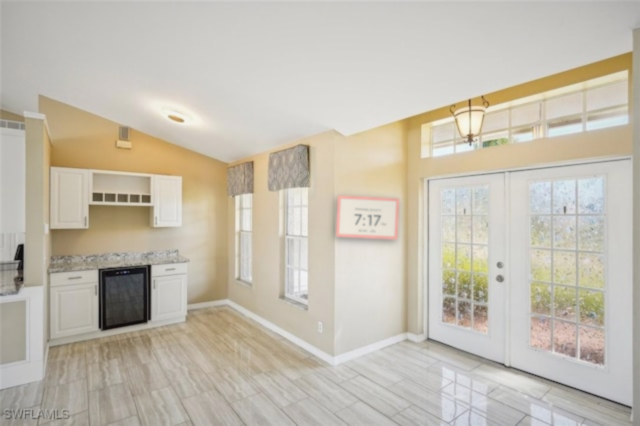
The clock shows 7:17
